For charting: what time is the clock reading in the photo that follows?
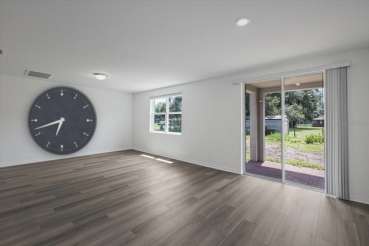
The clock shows 6:42
